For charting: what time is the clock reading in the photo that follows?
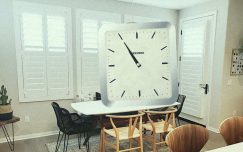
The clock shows 10:55
